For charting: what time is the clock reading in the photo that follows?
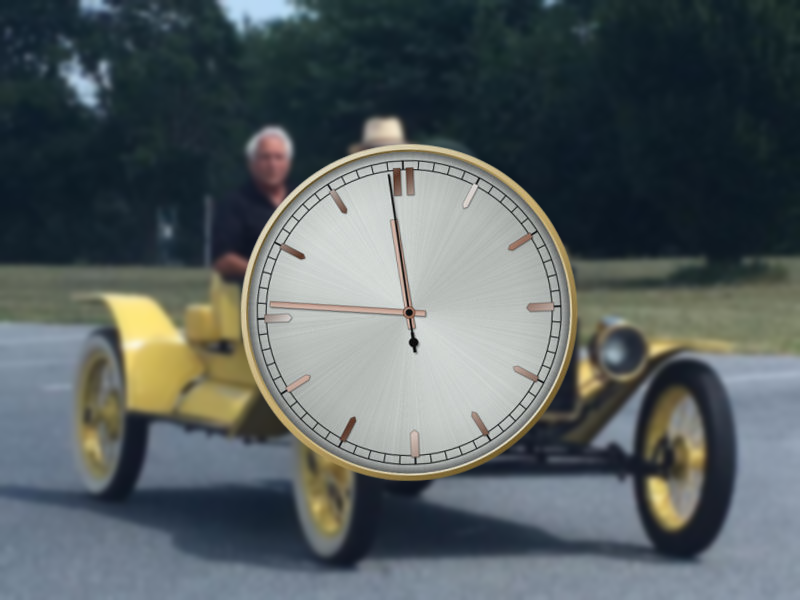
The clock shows 11:45:59
